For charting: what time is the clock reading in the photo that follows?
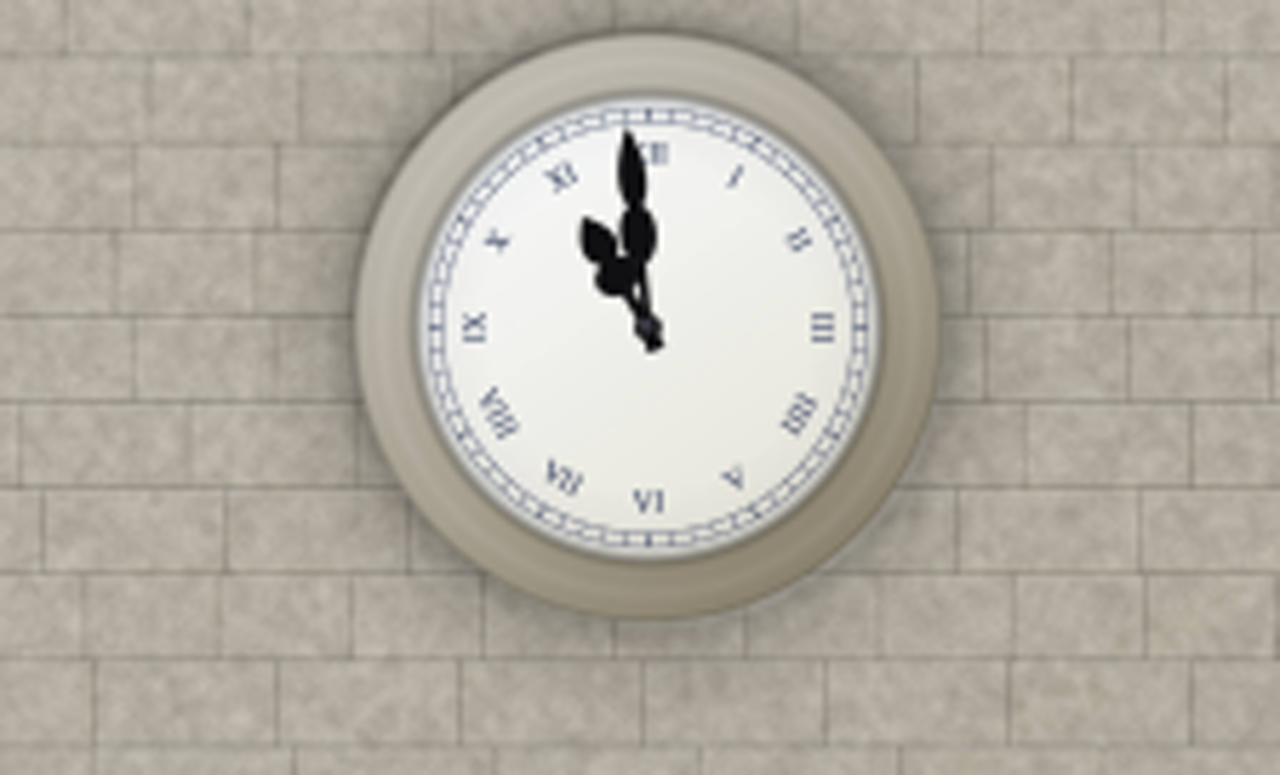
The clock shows 10:59
